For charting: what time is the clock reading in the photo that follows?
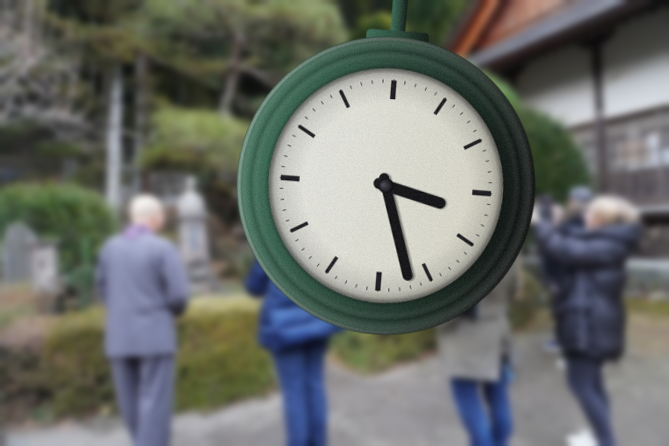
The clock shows 3:27
